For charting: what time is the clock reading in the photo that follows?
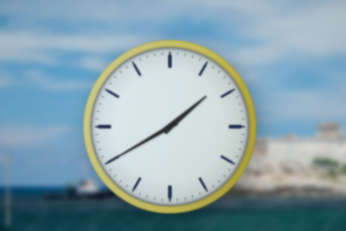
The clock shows 1:40
